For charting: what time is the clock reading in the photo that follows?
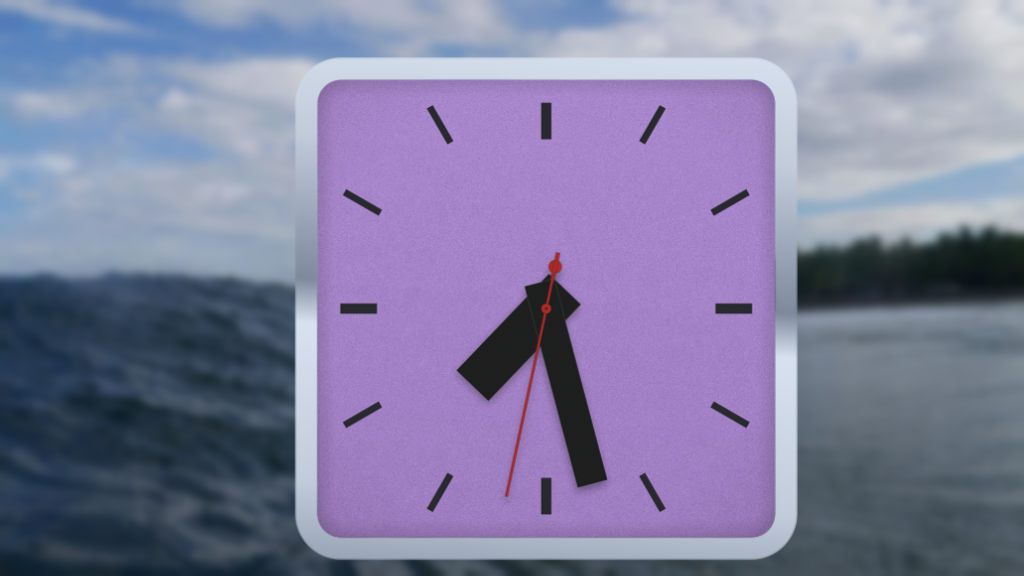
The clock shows 7:27:32
